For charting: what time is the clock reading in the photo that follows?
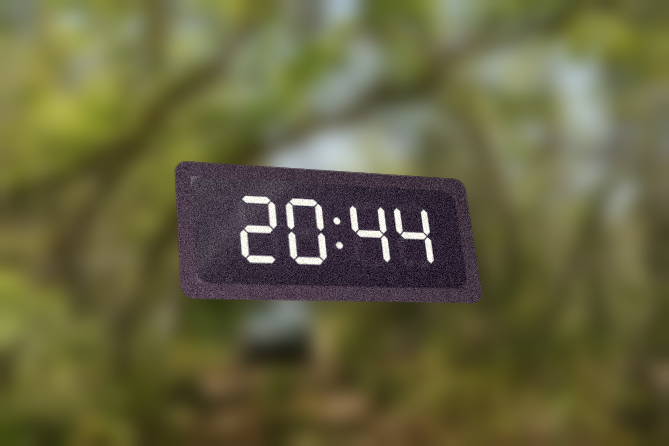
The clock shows 20:44
